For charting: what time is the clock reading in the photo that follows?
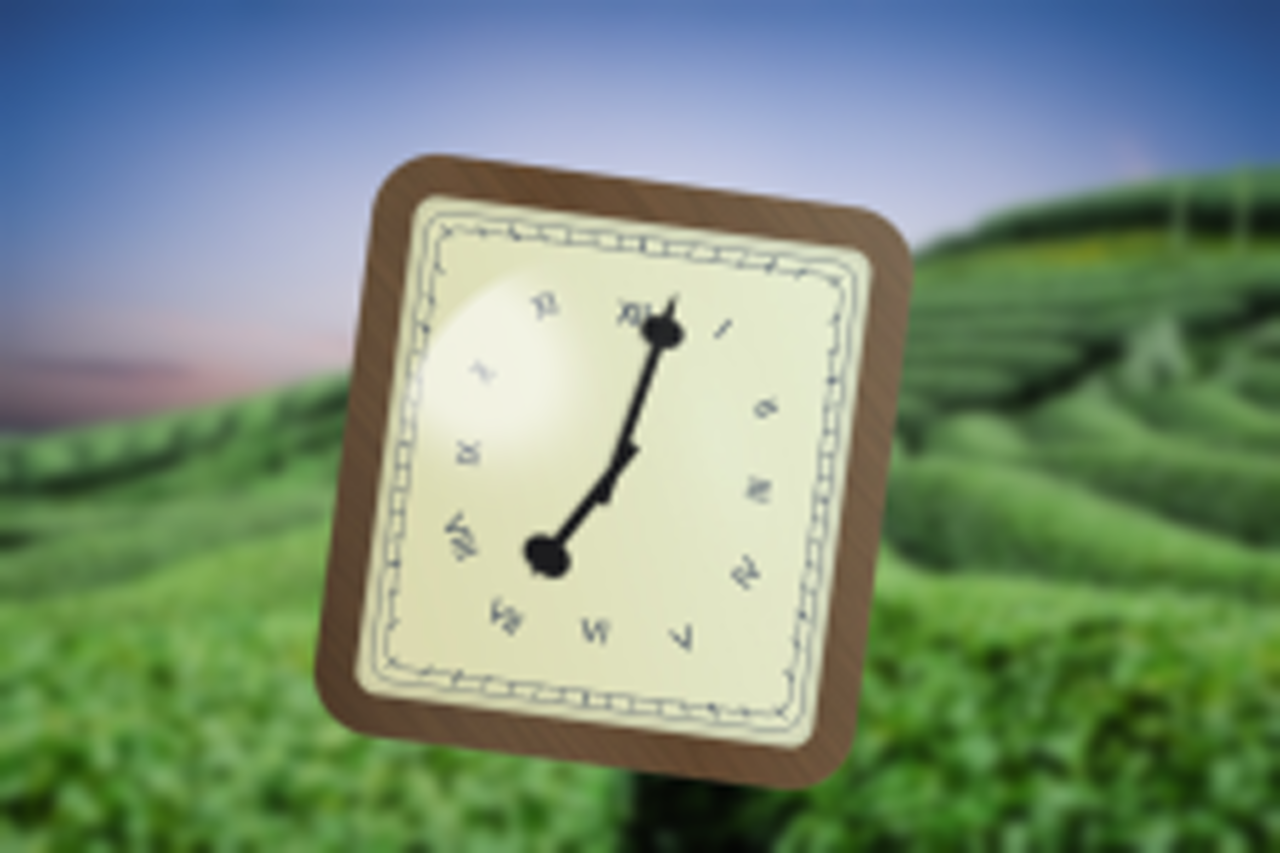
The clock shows 7:02
